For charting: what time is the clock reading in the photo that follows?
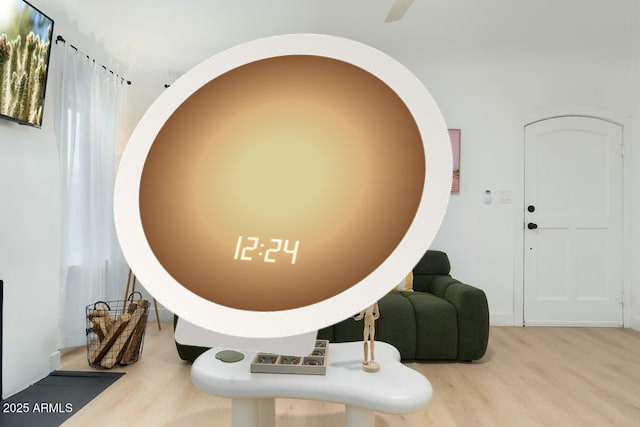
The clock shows 12:24
